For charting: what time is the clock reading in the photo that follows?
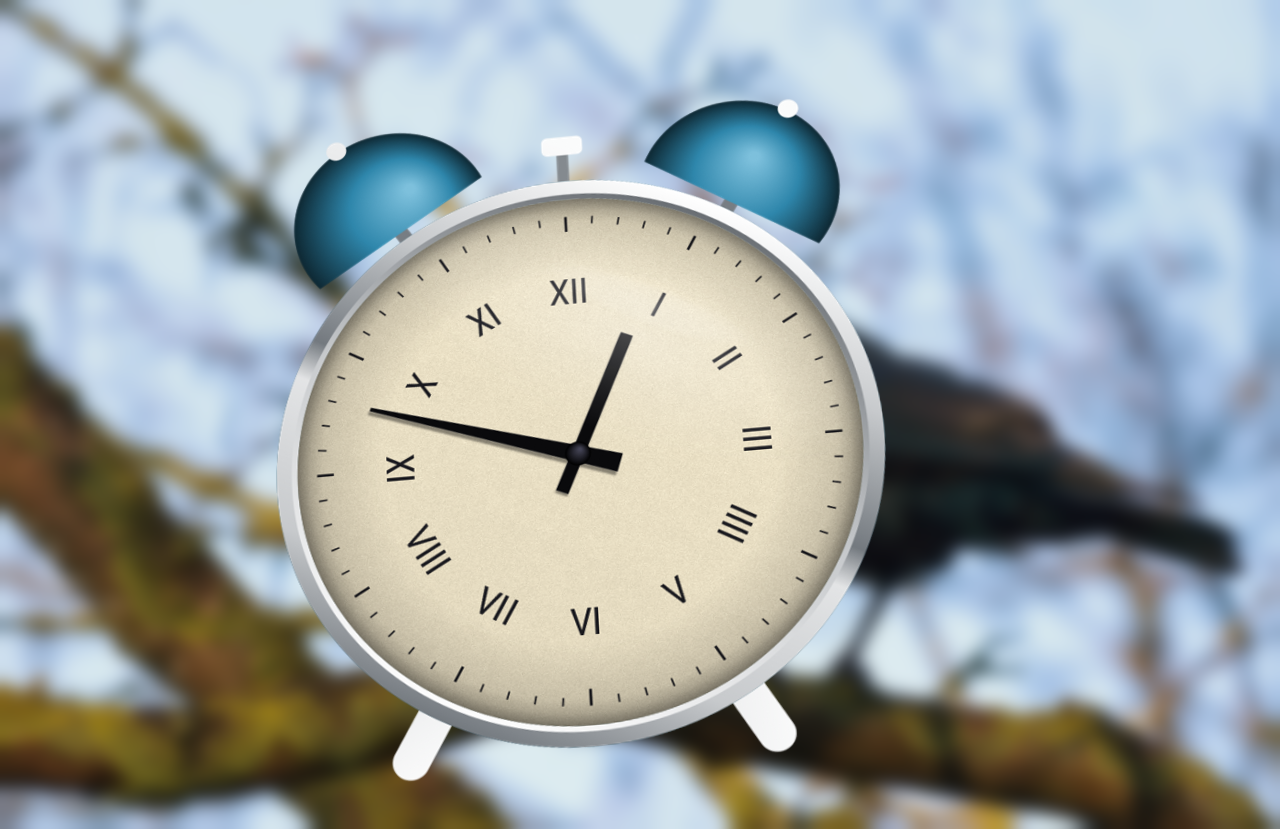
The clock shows 12:48
